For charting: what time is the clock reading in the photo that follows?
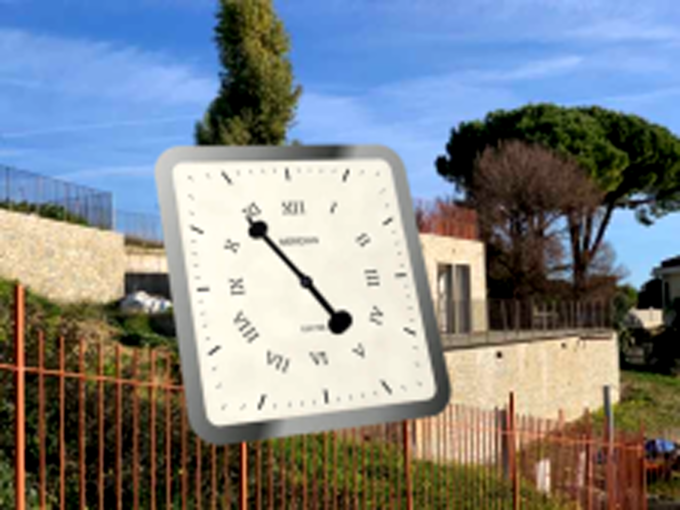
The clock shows 4:54
